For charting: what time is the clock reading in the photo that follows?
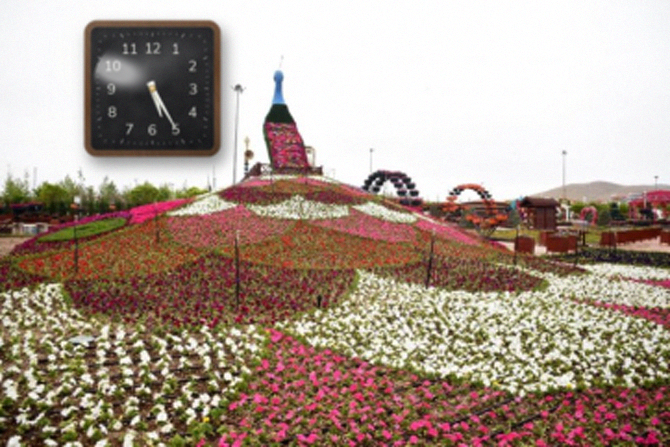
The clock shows 5:25
